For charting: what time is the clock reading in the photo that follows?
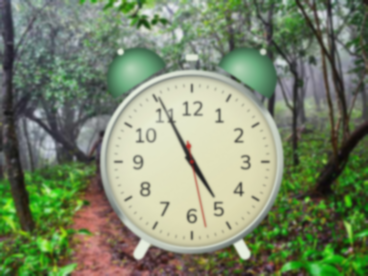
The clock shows 4:55:28
